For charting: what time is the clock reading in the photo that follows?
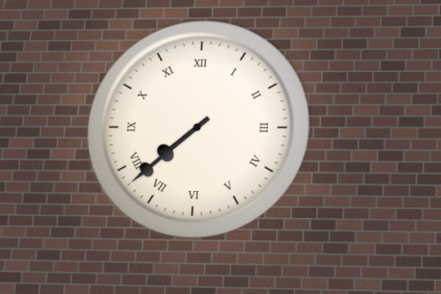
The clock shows 7:38
